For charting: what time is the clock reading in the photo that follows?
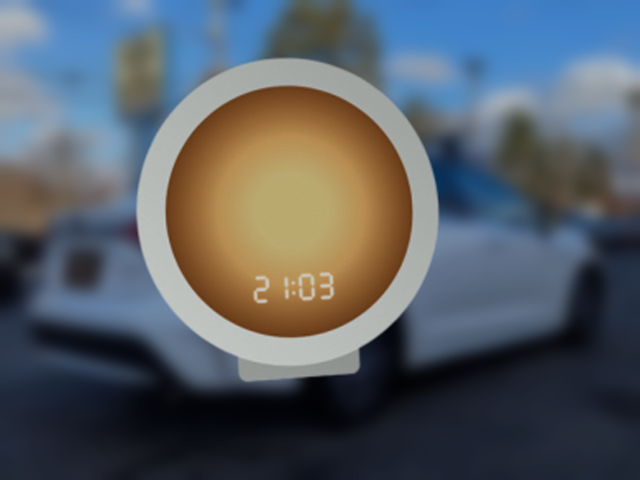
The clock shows 21:03
